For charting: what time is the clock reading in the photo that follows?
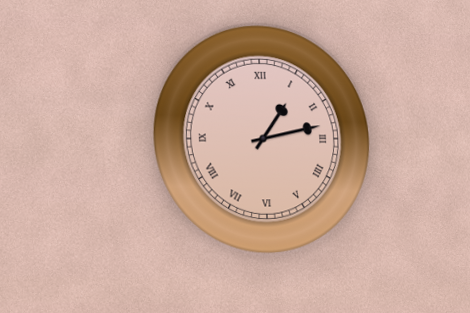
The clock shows 1:13
